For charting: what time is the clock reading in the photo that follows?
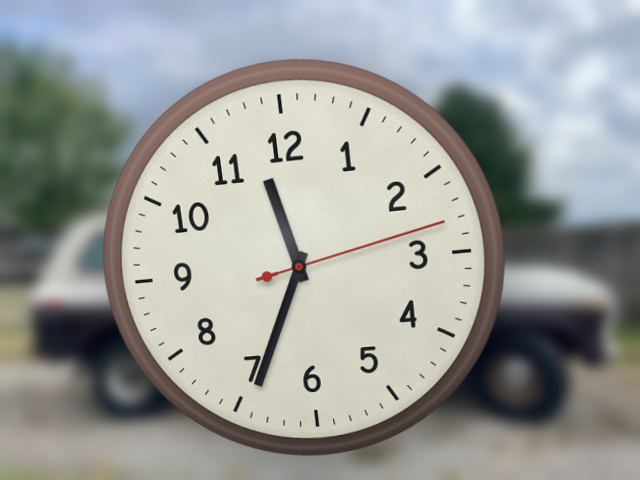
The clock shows 11:34:13
